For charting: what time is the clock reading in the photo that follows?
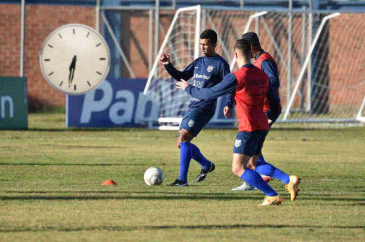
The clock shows 6:32
